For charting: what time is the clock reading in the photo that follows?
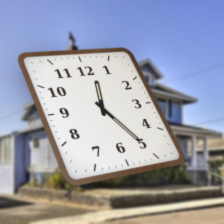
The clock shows 12:25
